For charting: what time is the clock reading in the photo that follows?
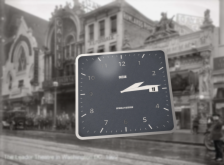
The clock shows 2:14
